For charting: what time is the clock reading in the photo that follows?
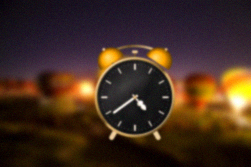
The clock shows 4:39
